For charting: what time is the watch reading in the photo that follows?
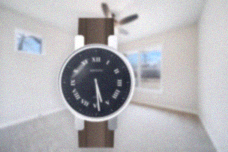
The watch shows 5:29
